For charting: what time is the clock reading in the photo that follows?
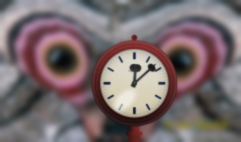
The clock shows 12:08
